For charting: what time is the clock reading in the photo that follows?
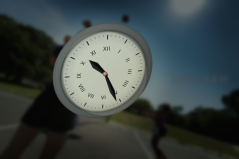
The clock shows 10:26
